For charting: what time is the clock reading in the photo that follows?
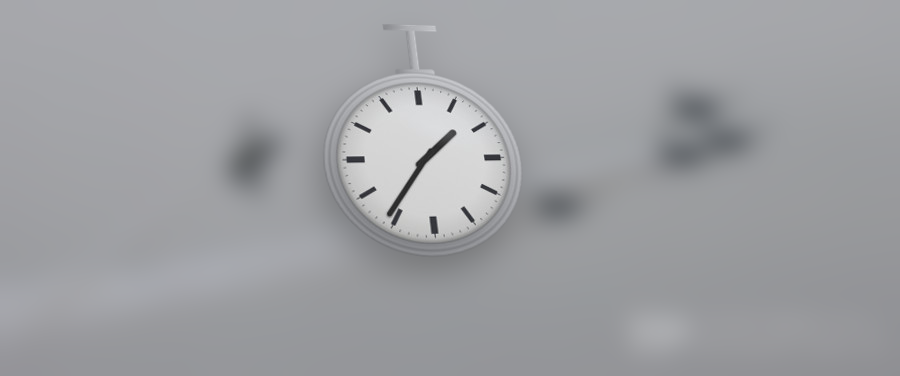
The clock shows 1:36
